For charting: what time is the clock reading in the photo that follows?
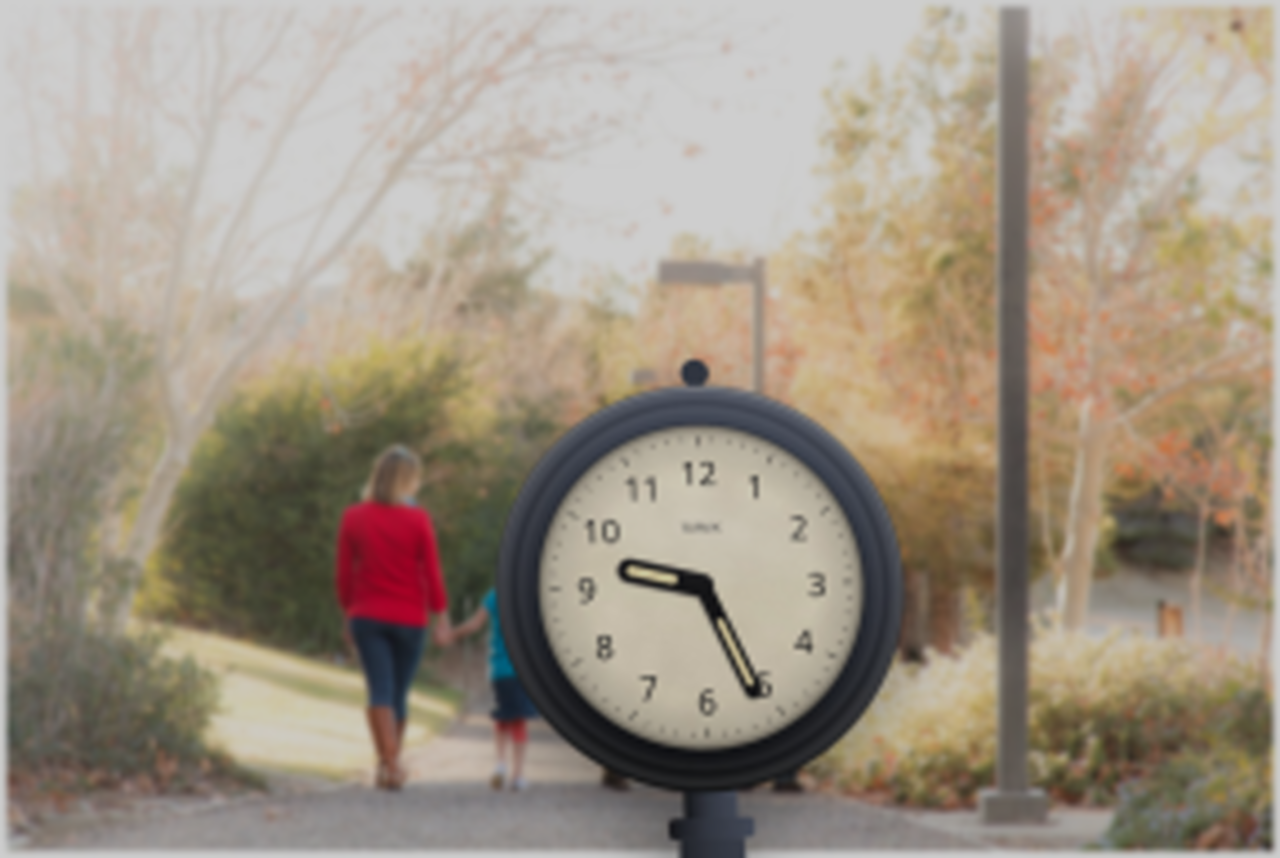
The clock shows 9:26
